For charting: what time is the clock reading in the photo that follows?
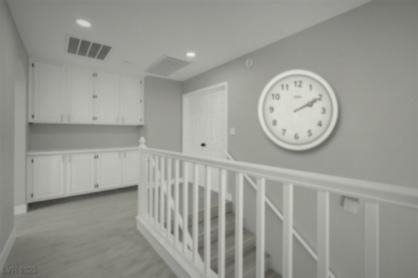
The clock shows 2:10
